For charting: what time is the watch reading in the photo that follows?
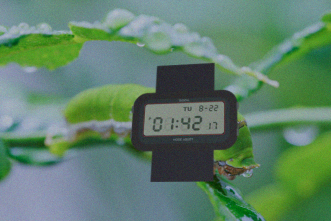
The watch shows 1:42:17
